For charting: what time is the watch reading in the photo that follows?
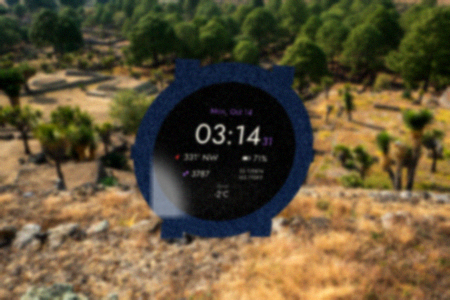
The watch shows 3:14
